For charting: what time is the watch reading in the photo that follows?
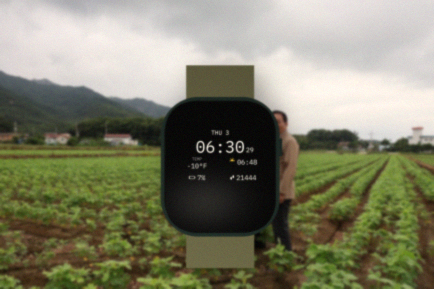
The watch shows 6:30
